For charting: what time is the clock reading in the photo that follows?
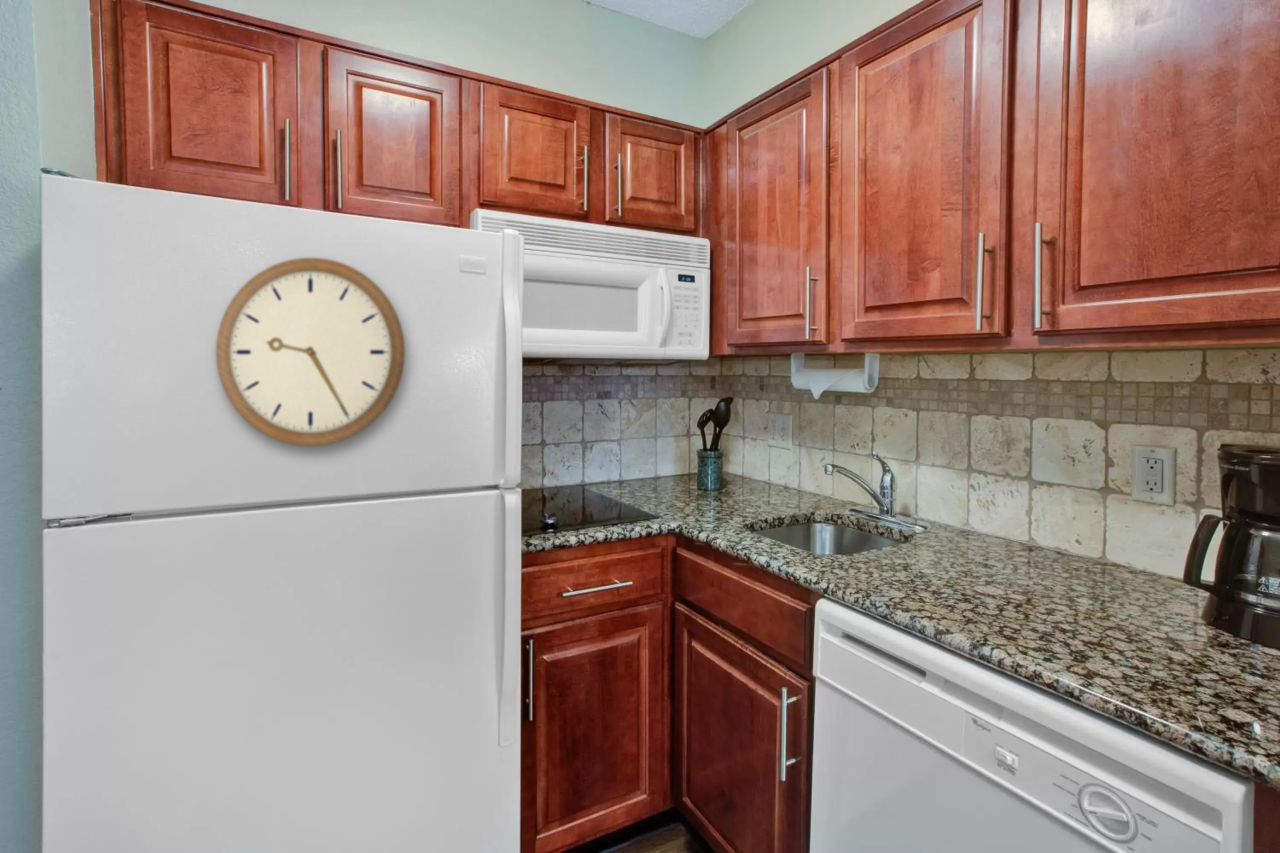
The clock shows 9:25
